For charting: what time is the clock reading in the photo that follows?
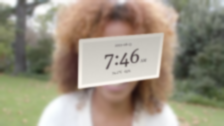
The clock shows 7:46
